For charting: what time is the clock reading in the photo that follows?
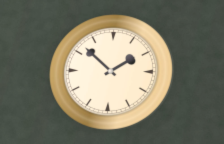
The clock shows 1:52
